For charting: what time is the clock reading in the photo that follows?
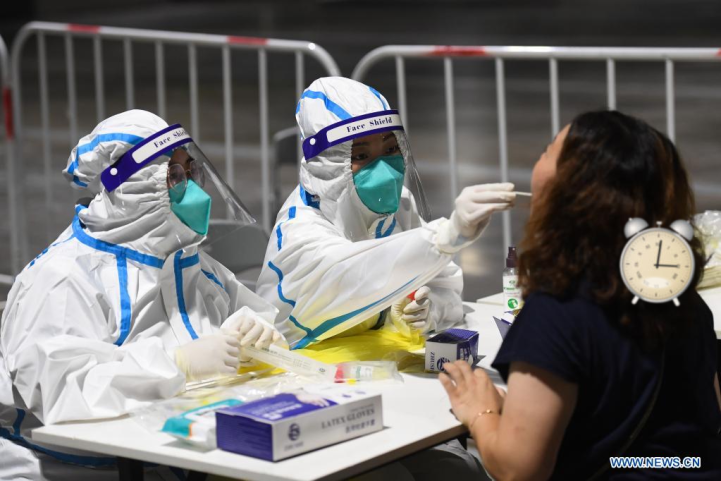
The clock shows 3:01
